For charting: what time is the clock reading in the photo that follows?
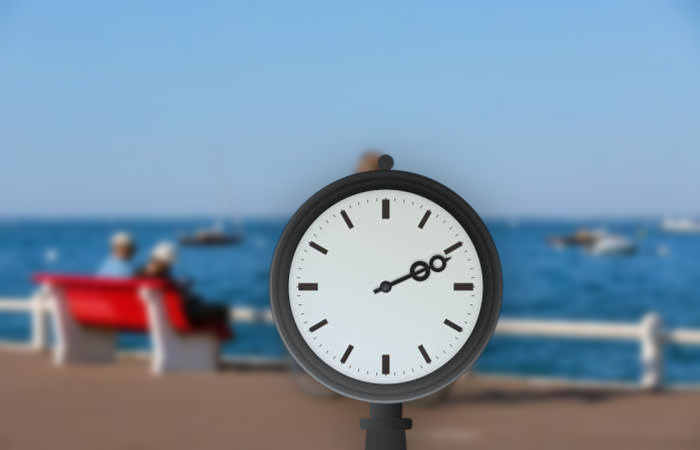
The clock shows 2:11
